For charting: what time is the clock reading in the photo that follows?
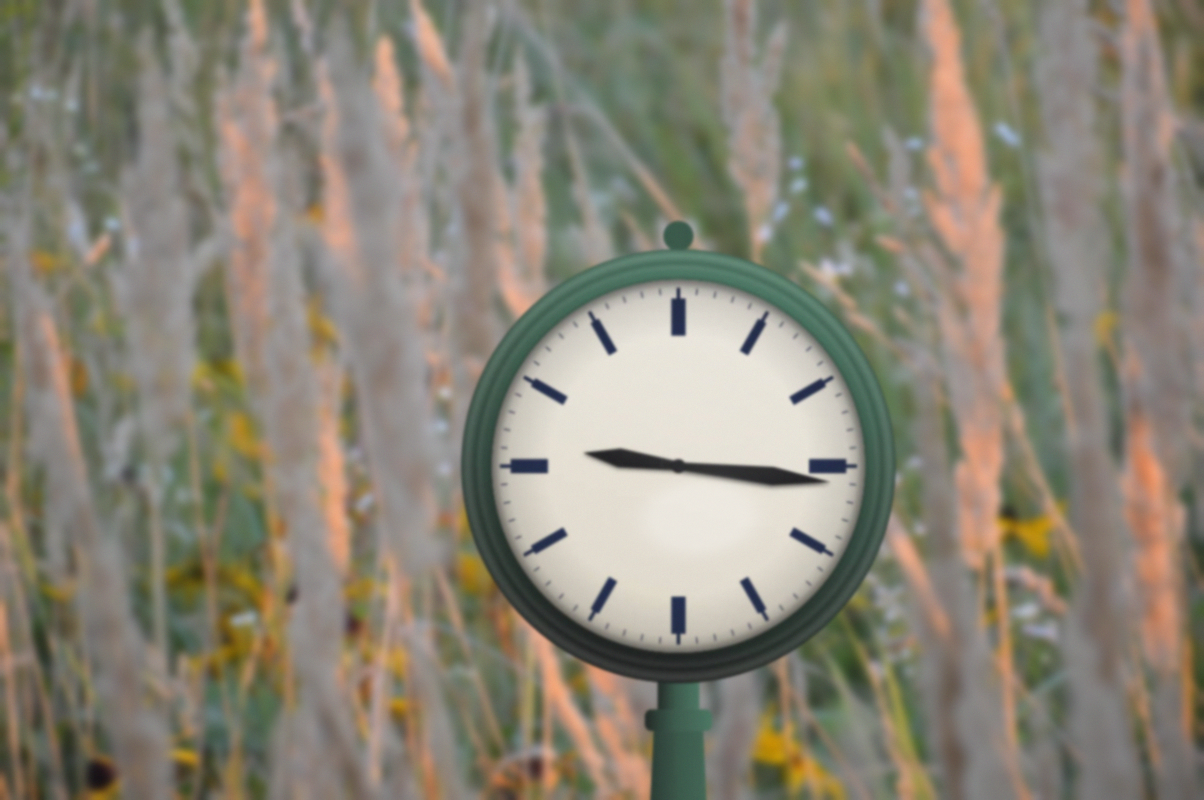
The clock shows 9:16
